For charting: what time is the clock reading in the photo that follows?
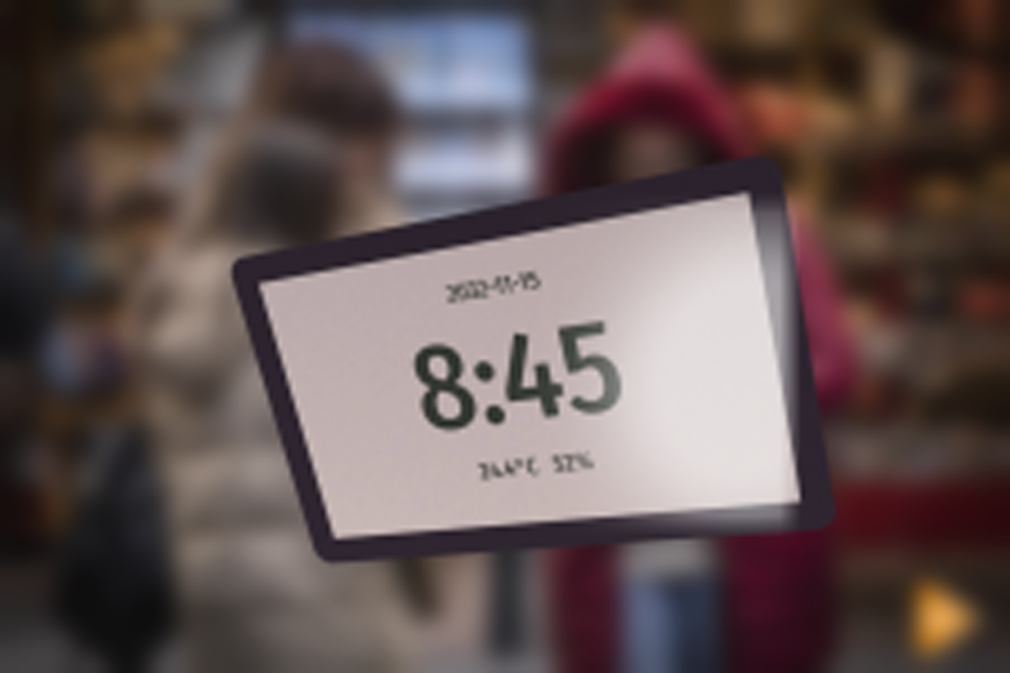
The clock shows 8:45
